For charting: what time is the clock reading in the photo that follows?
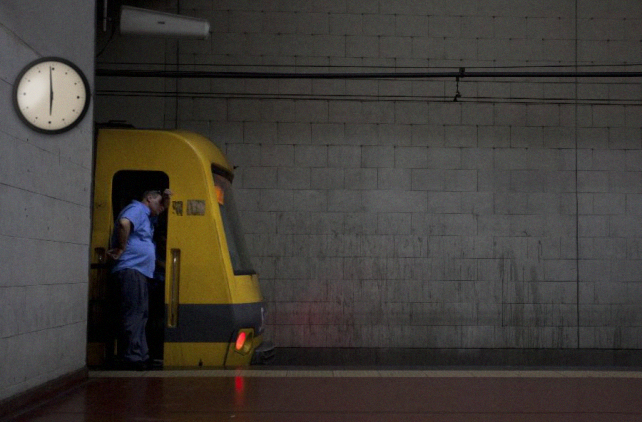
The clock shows 5:59
